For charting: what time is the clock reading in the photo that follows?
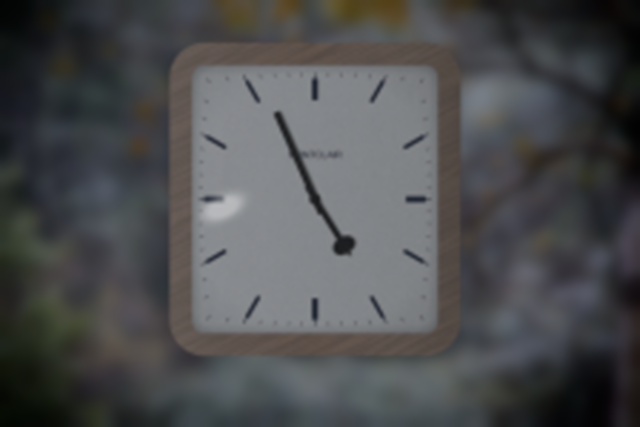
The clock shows 4:56
